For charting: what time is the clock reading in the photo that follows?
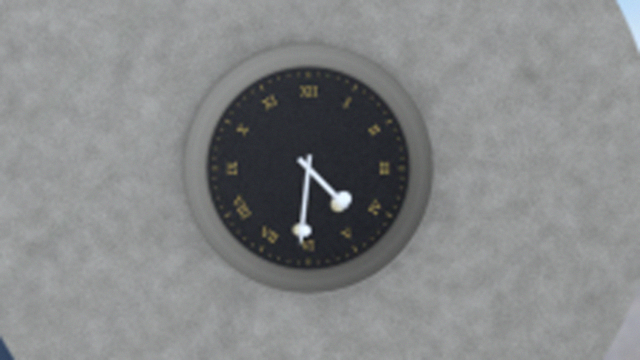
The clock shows 4:31
